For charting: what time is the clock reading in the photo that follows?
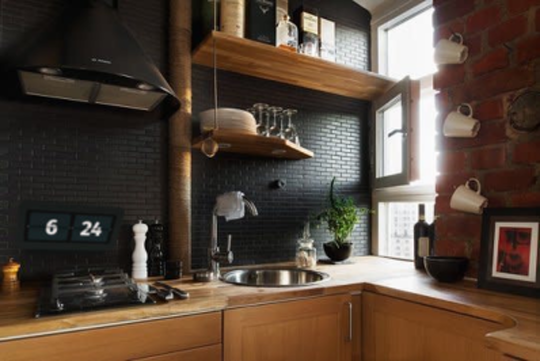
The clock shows 6:24
